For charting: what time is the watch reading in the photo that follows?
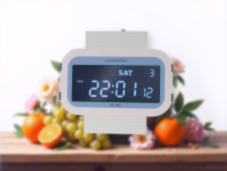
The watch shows 22:01:12
